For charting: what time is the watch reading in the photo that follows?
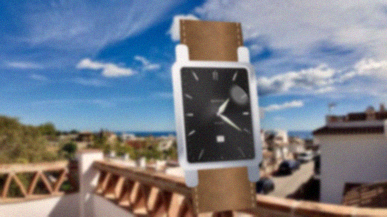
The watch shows 1:21
